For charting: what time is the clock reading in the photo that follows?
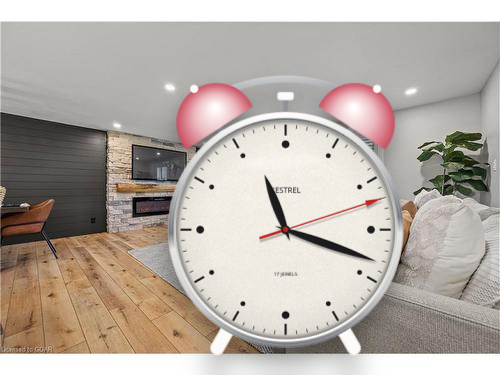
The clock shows 11:18:12
